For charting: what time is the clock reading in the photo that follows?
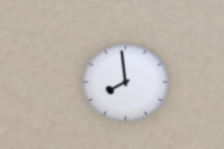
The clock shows 7:59
